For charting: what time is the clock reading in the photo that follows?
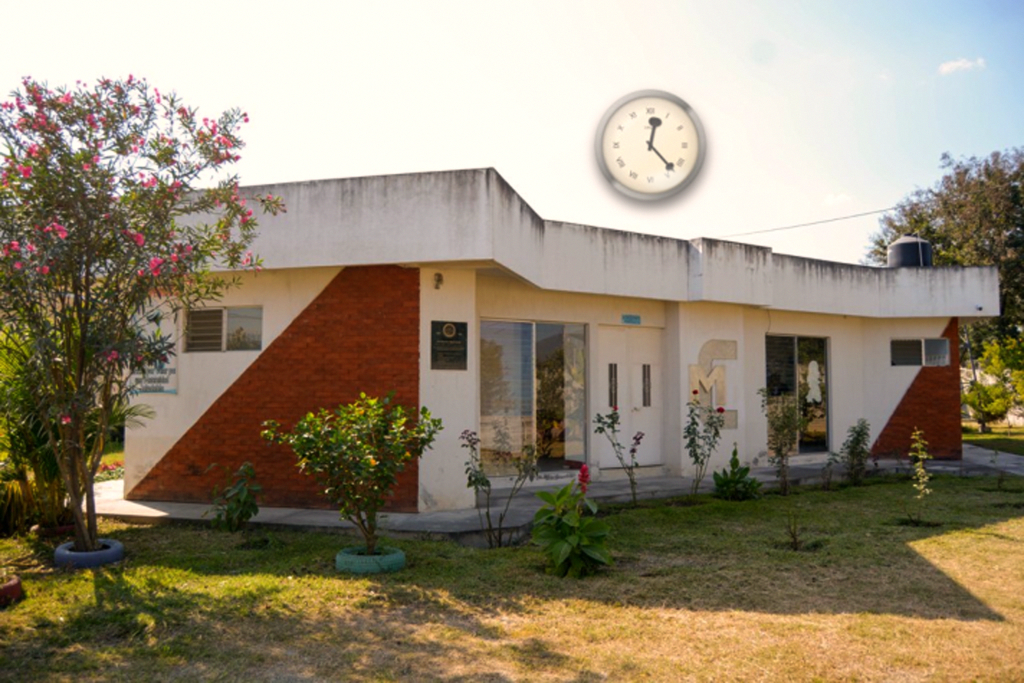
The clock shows 12:23
